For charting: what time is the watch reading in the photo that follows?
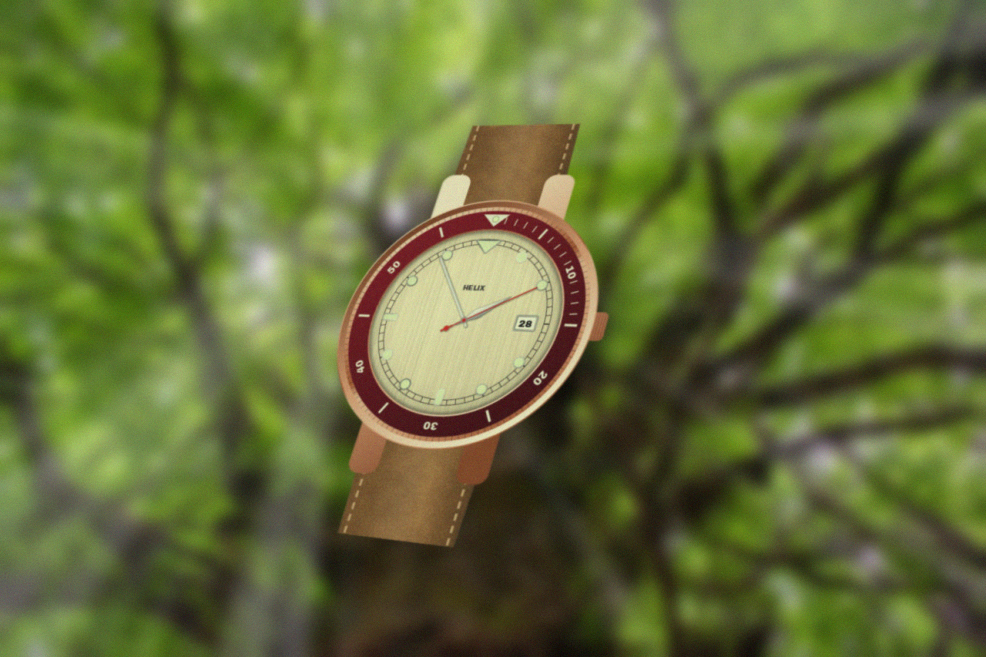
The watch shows 1:54:10
